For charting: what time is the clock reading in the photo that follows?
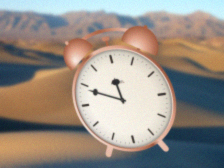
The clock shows 11:49
